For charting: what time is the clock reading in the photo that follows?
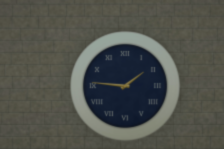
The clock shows 1:46
